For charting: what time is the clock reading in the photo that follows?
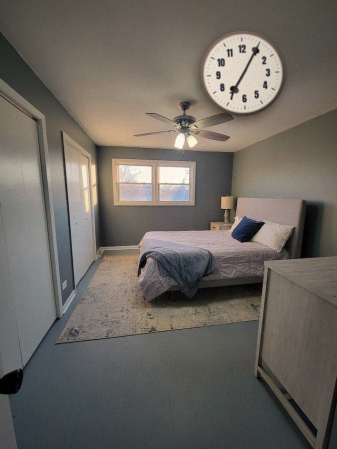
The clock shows 7:05
